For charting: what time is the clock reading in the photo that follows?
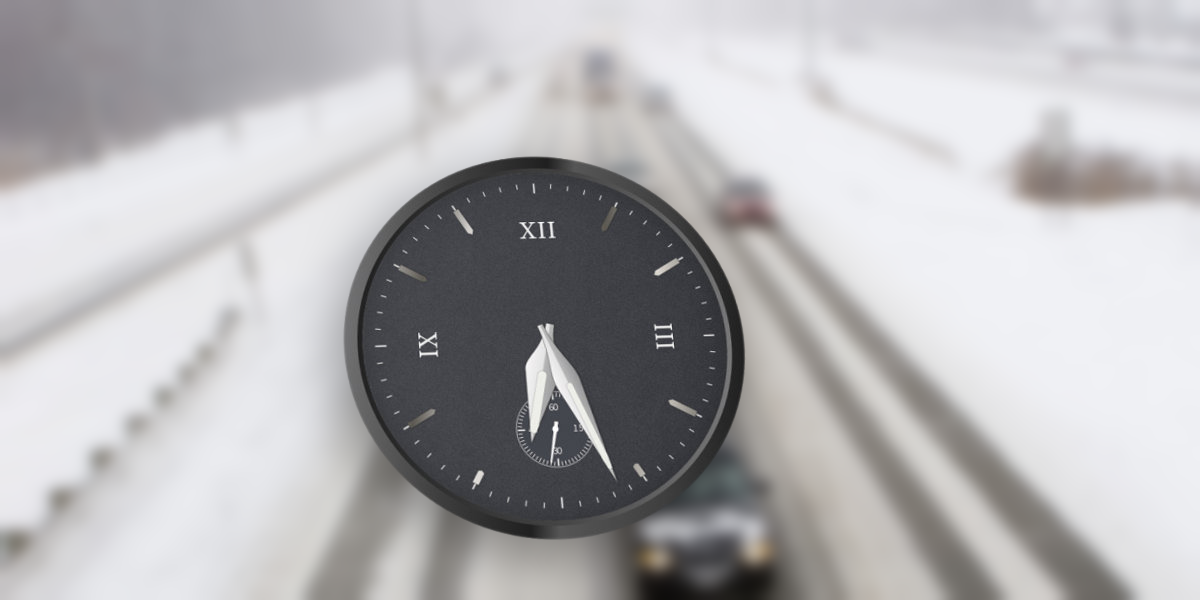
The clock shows 6:26:32
